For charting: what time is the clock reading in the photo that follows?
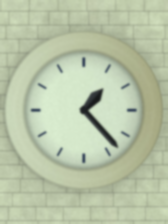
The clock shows 1:23
